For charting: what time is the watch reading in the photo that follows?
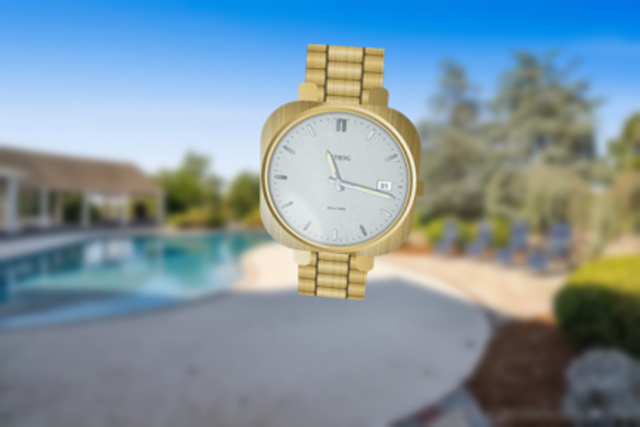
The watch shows 11:17
